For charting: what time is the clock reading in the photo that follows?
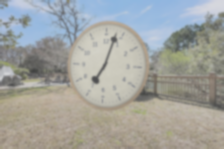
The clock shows 7:03
